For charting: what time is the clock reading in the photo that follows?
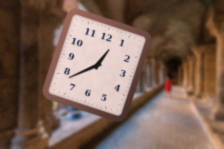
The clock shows 12:38
